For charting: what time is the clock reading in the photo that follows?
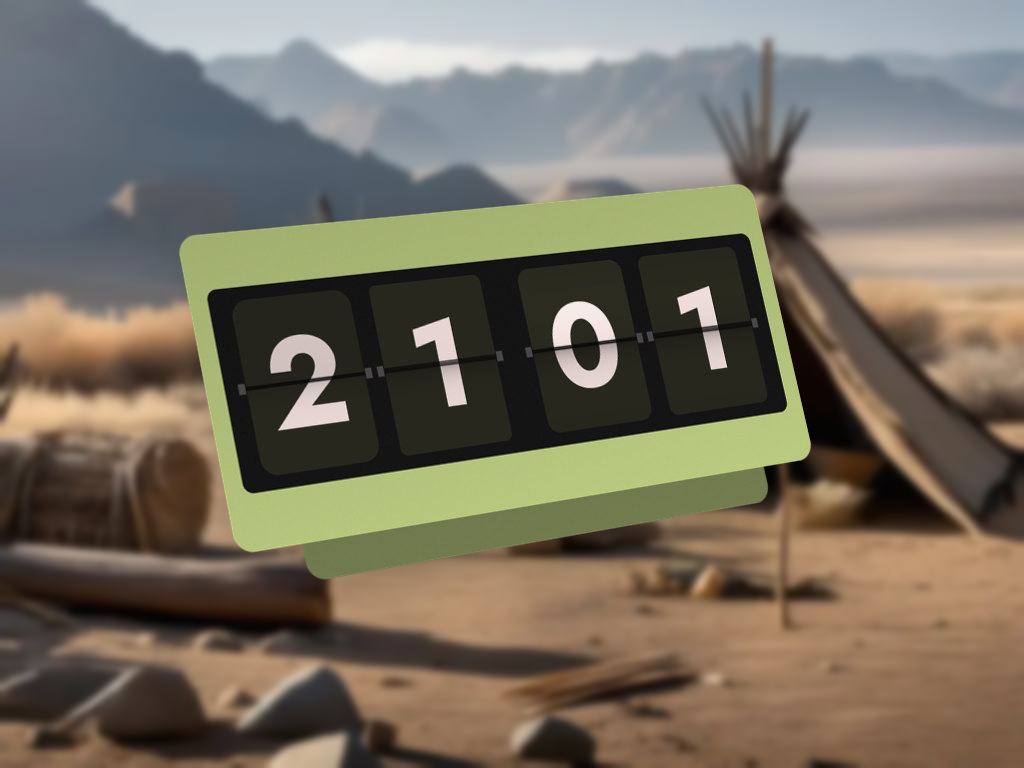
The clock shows 21:01
